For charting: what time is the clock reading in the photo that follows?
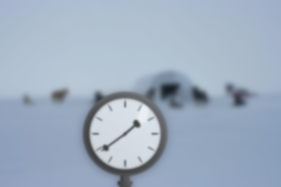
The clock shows 1:39
